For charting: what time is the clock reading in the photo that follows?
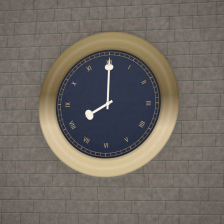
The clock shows 8:00
